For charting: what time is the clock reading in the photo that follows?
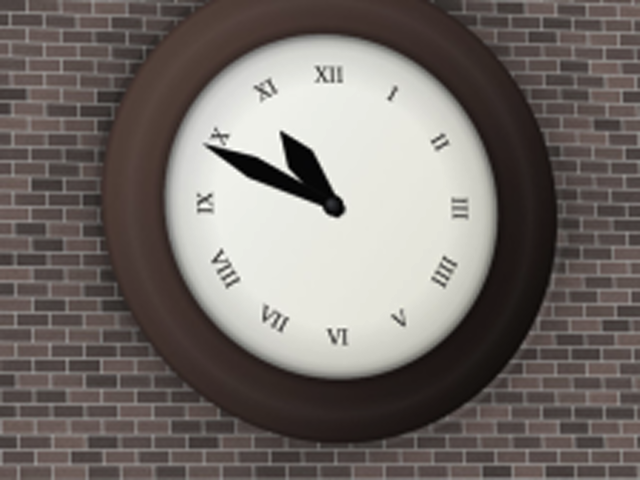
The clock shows 10:49
